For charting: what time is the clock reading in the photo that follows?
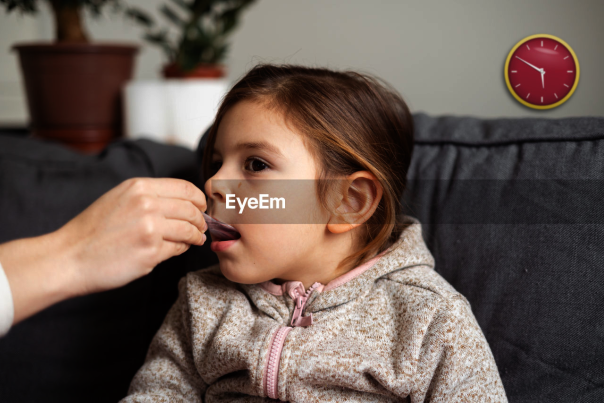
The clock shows 5:50
